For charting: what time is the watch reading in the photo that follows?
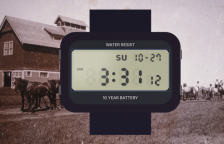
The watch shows 3:31:12
